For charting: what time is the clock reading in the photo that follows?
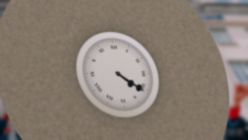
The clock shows 4:21
